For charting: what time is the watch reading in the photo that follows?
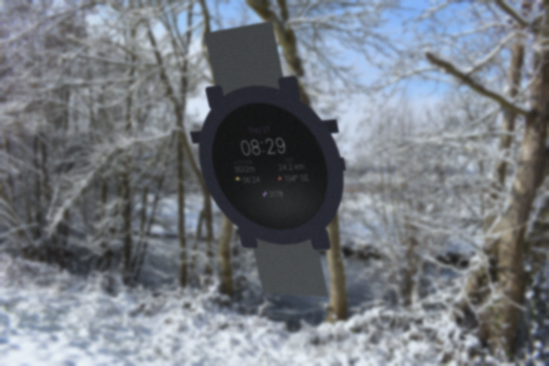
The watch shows 8:29
